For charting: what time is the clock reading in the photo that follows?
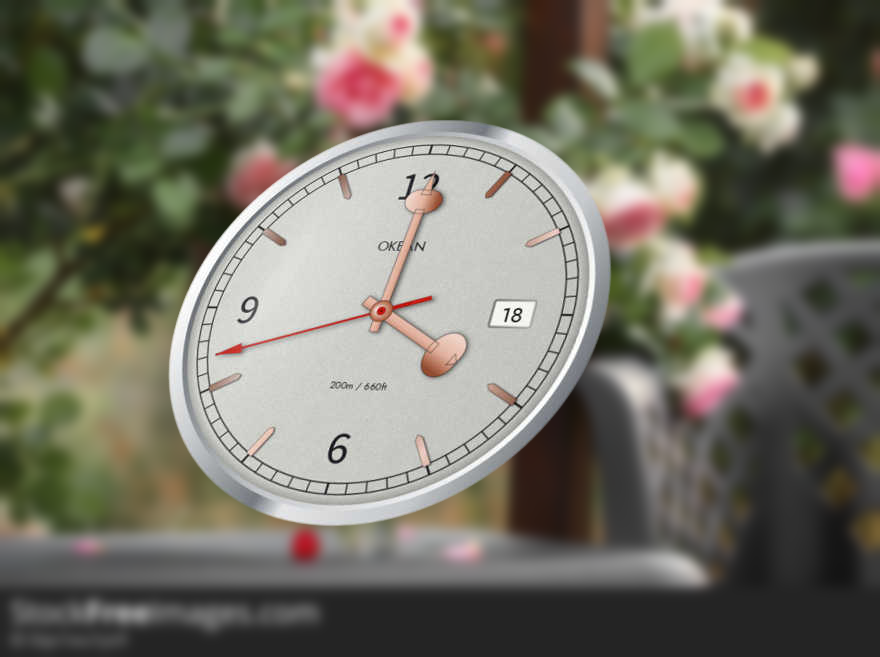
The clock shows 4:00:42
